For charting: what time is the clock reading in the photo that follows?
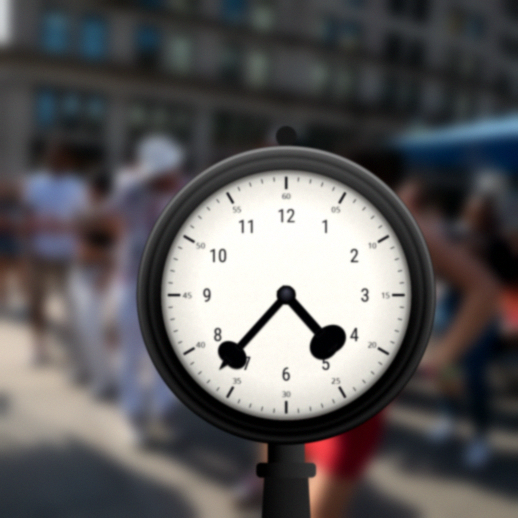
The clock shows 4:37
